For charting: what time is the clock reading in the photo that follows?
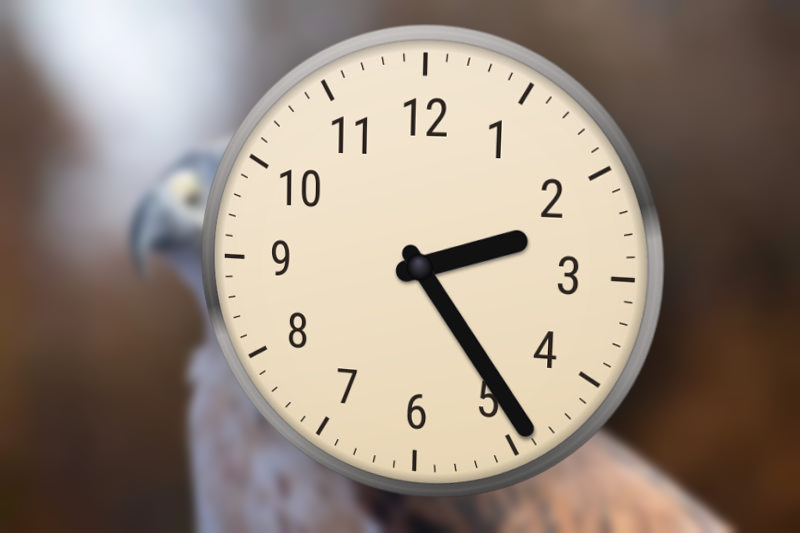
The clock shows 2:24
